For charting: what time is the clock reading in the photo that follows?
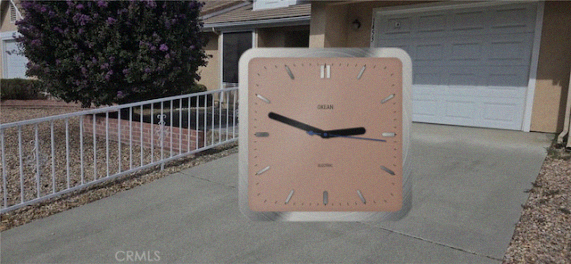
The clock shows 2:48:16
